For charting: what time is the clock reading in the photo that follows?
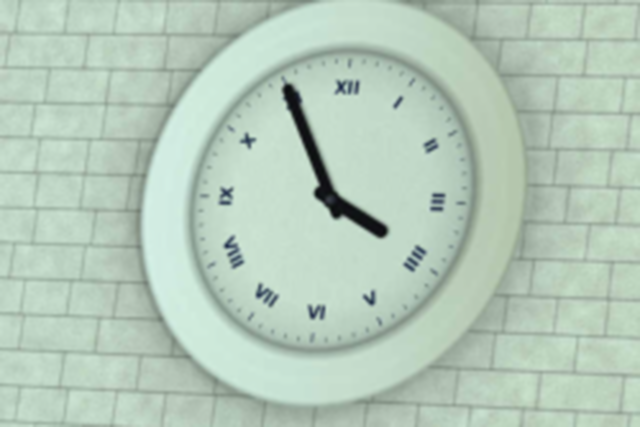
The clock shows 3:55
